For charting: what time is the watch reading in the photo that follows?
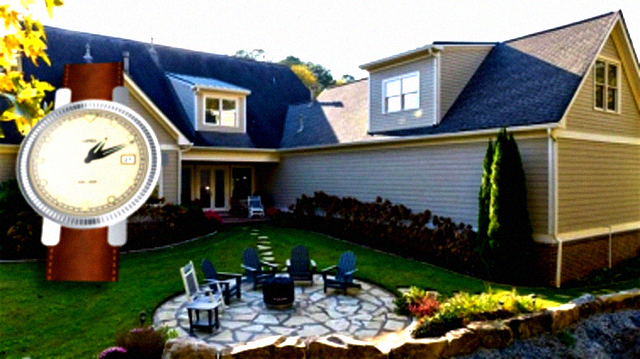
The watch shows 1:11
